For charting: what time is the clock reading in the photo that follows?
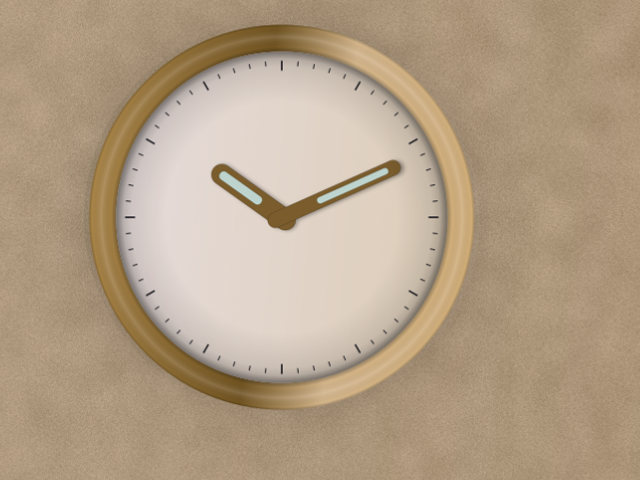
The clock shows 10:11
